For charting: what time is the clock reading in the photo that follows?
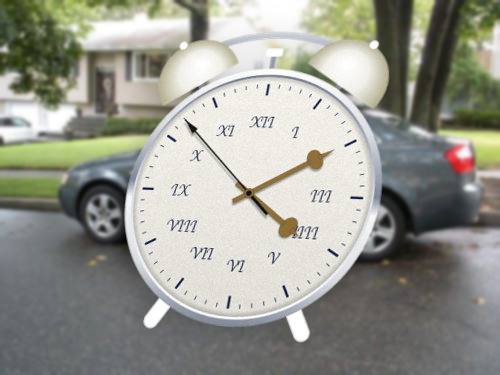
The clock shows 4:09:52
